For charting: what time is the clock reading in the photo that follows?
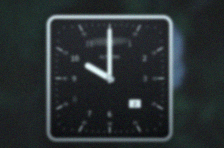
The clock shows 10:00
